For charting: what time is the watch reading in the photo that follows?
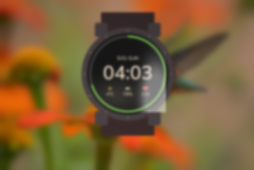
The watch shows 4:03
